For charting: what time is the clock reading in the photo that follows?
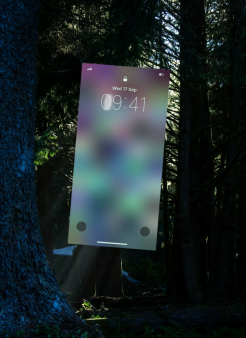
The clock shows 9:41
